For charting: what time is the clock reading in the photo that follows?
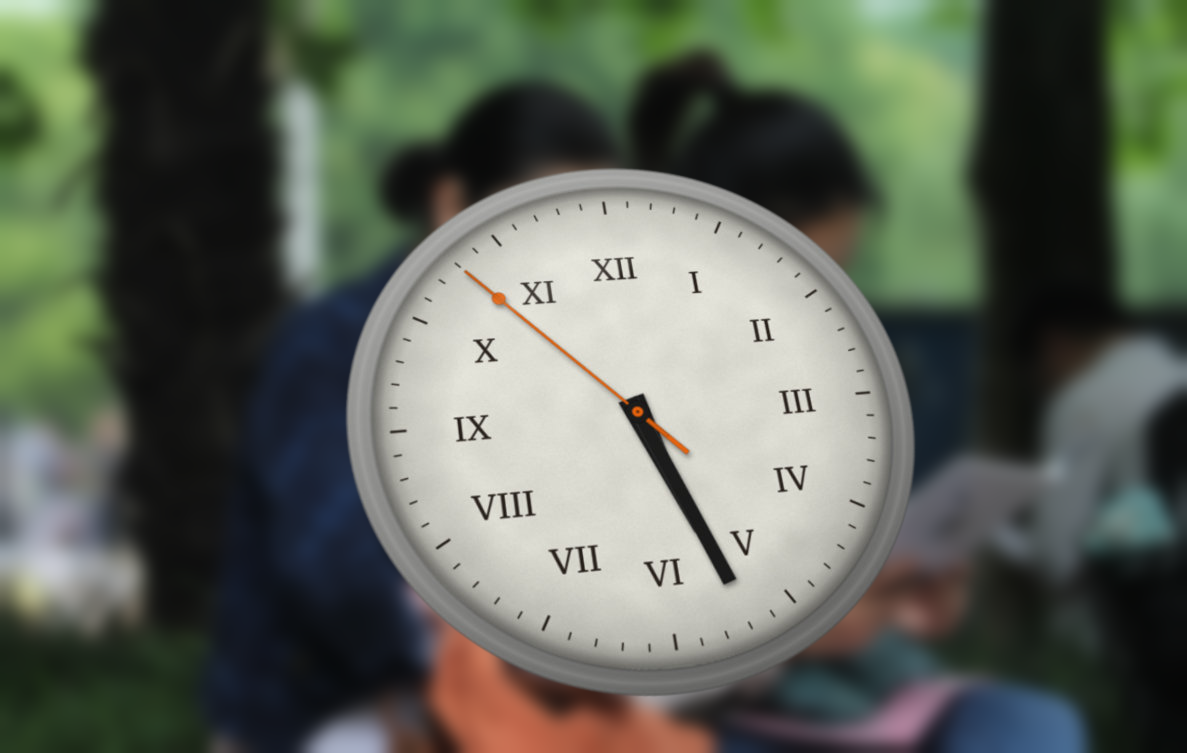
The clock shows 5:26:53
